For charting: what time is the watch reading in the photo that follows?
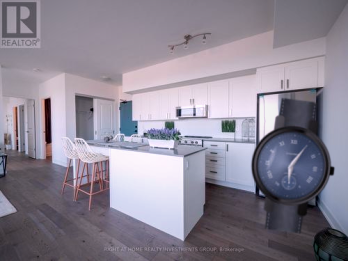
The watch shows 6:05
